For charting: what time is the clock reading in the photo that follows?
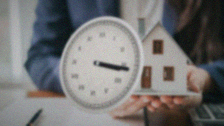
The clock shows 3:16
